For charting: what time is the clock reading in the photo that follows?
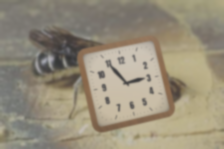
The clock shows 2:55
